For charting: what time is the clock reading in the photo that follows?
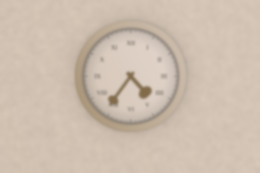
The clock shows 4:36
